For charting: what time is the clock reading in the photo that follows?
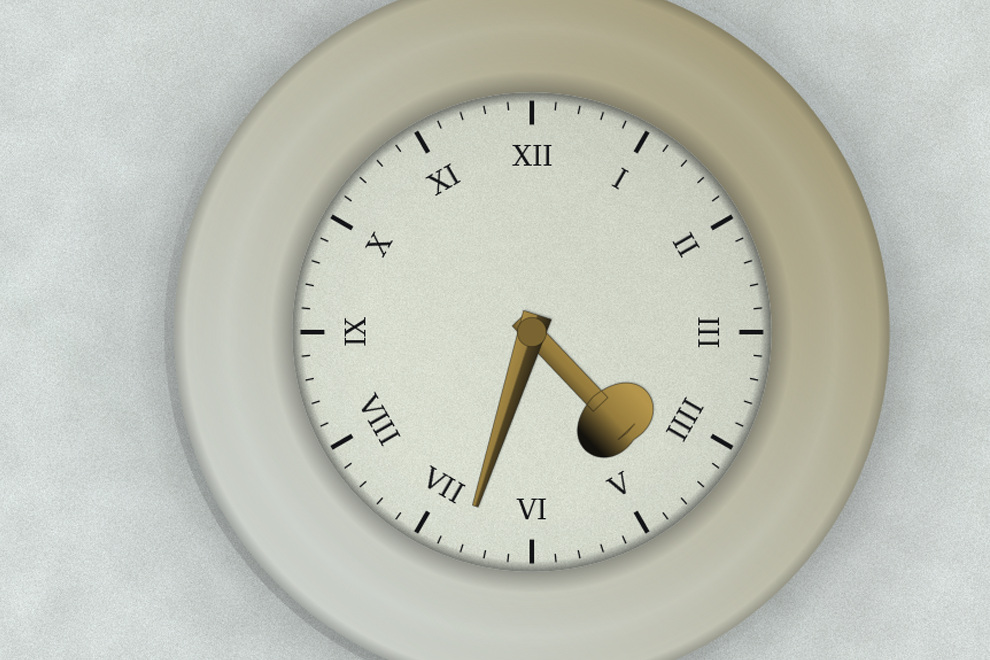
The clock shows 4:33
